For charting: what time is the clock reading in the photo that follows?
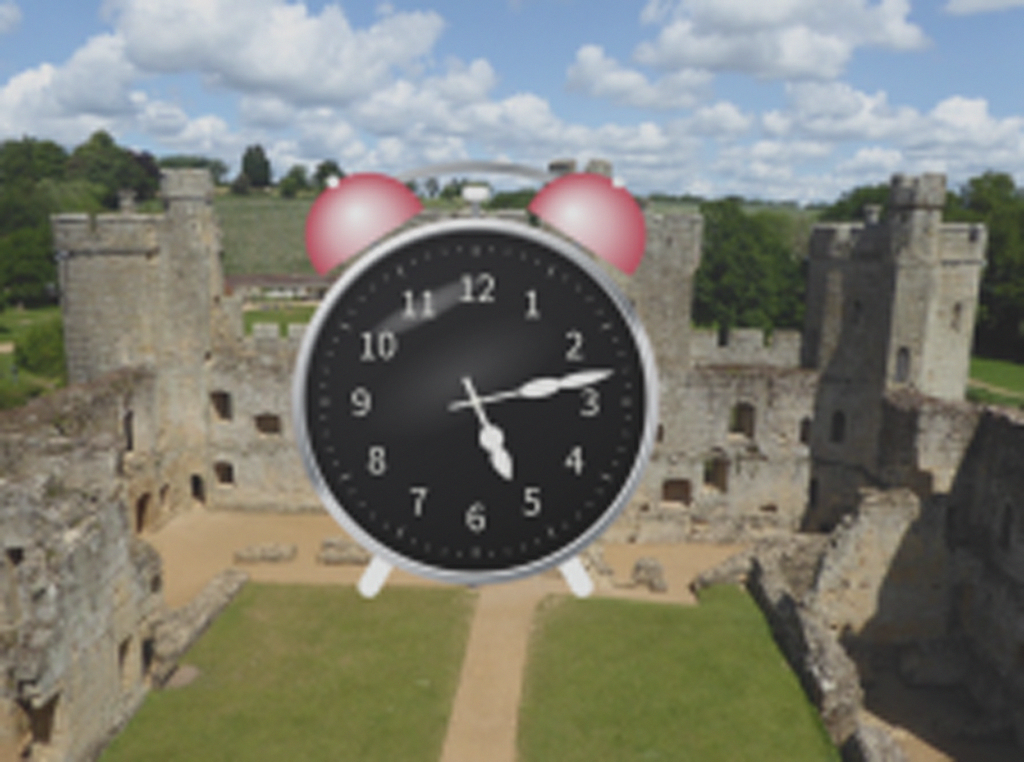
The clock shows 5:13
